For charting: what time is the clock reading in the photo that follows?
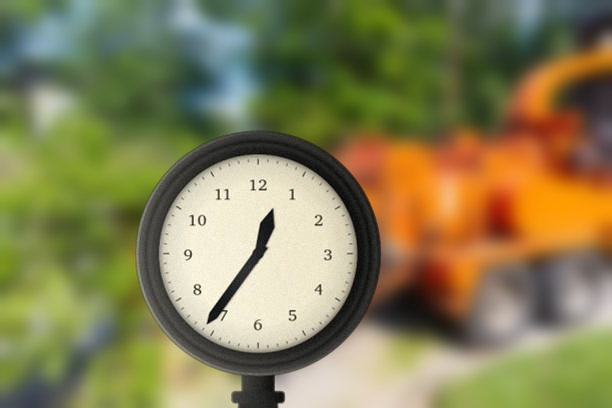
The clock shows 12:36
